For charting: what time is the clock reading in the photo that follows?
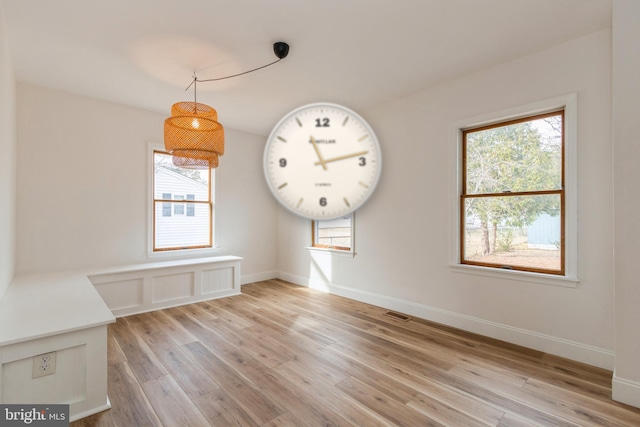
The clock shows 11:13
